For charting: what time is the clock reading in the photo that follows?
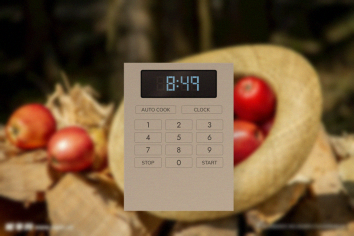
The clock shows 8:49
